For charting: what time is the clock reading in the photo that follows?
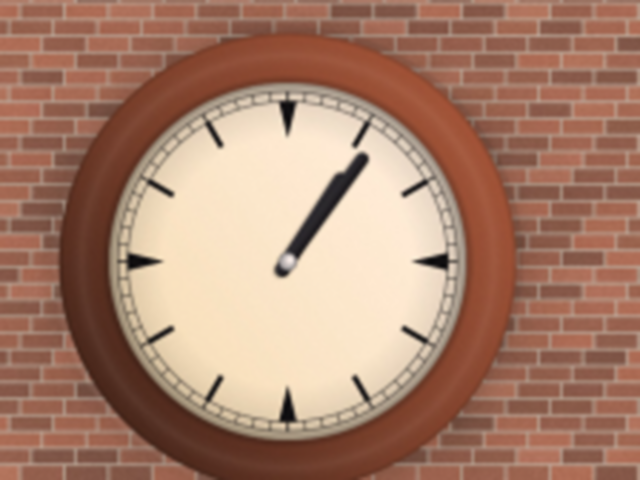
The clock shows 1:06
